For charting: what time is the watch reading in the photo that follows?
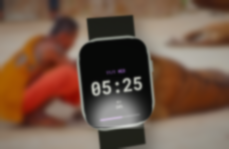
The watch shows 5:25
